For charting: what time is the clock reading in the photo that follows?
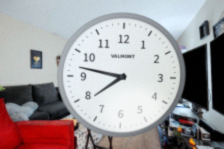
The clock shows 7:47
